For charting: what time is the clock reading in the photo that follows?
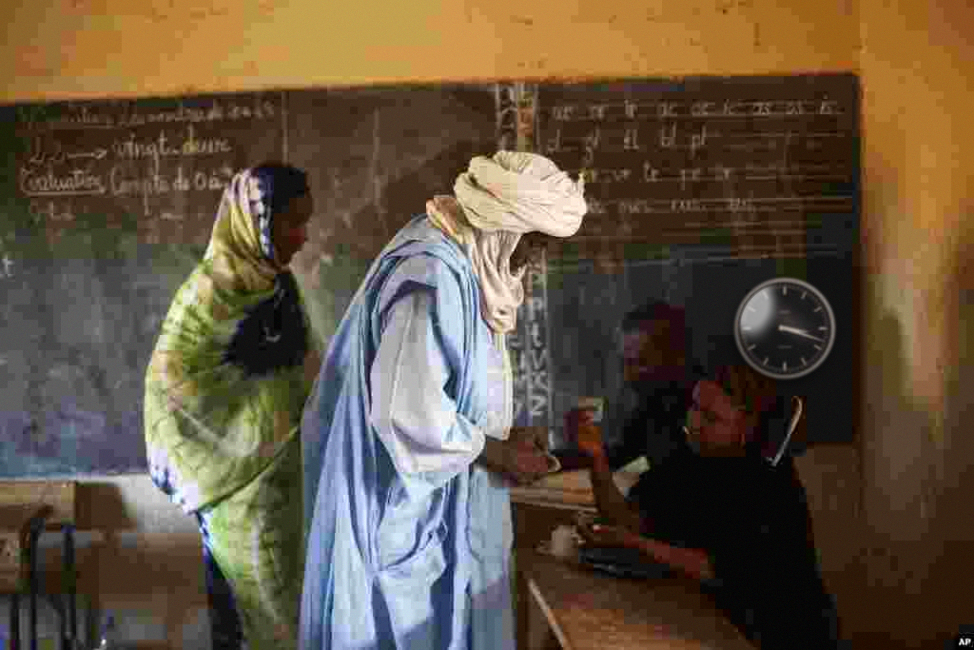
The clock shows 3:18
